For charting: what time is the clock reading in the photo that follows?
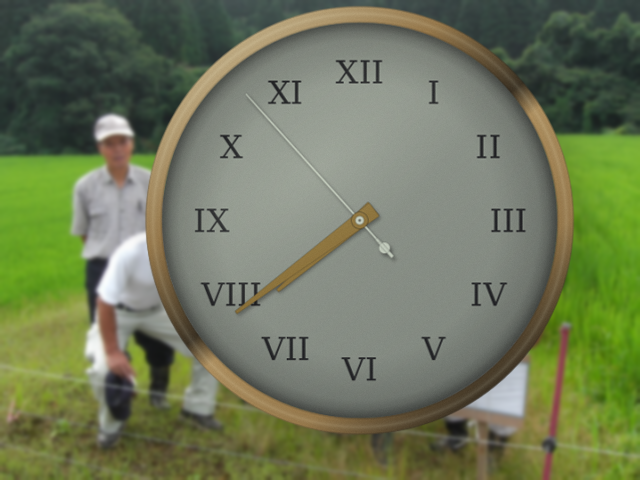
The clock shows 7:38:53
